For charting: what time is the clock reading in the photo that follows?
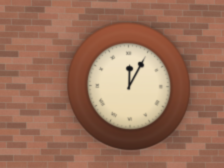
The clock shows 12:05
